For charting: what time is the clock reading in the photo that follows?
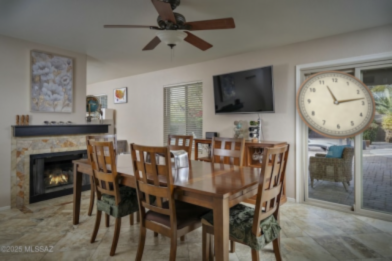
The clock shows 11:13
